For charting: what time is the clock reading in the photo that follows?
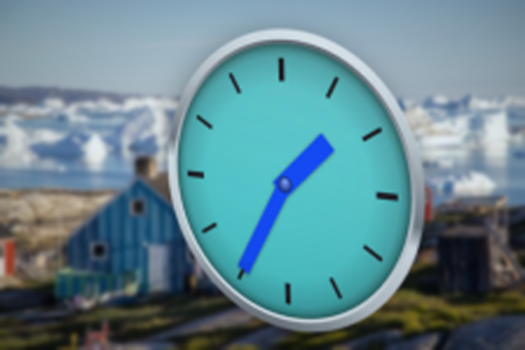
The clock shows 1:35
